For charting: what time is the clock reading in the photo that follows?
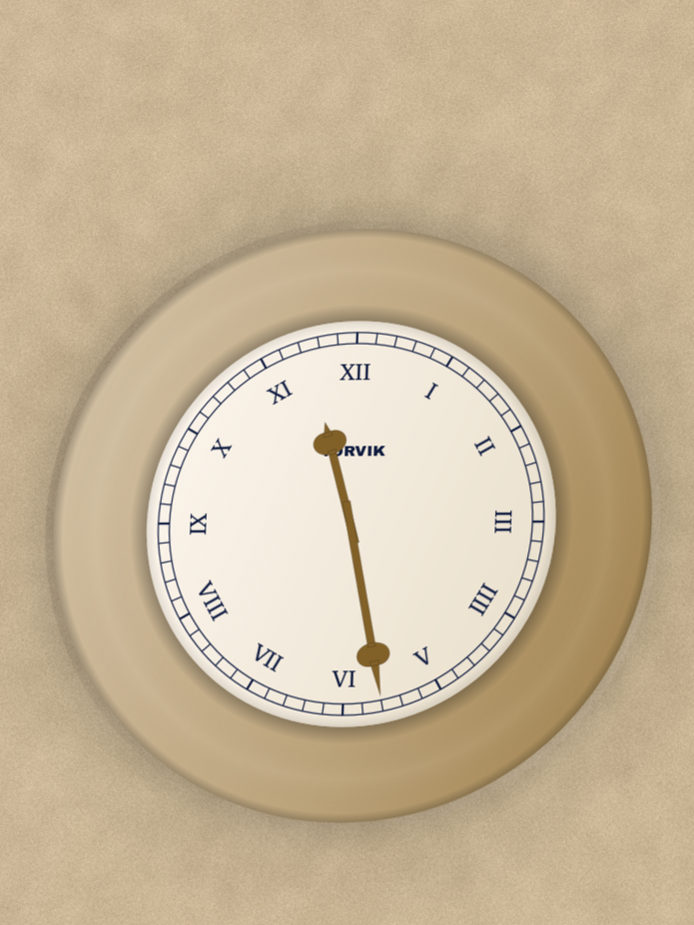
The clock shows 11:28
